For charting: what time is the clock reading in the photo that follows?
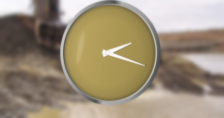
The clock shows 2:18
